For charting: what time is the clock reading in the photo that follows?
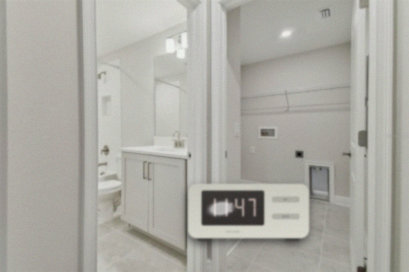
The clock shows 11:47
